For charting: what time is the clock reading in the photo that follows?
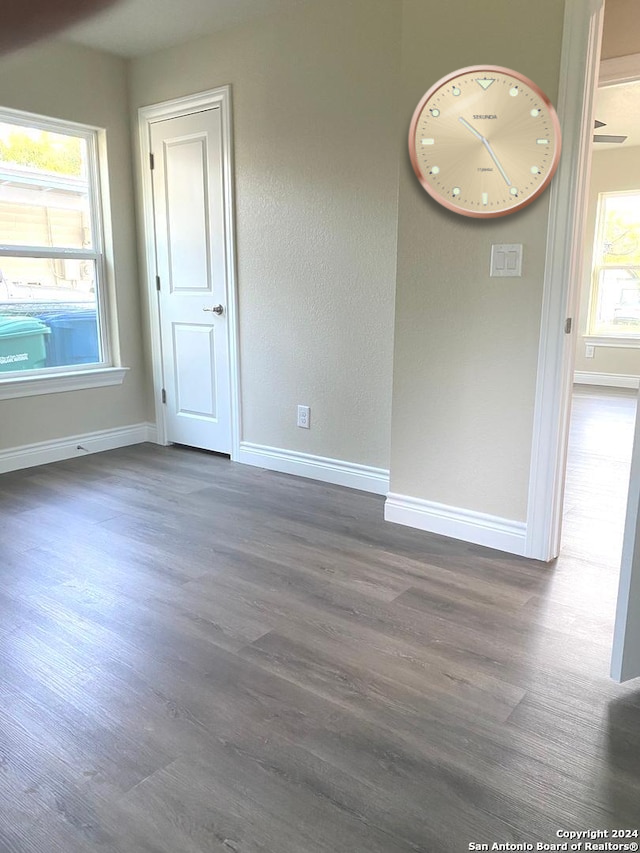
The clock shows 10:25
